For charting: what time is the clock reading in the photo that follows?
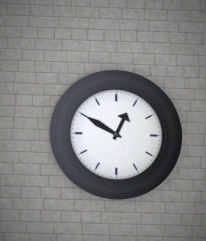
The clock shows 12:50
